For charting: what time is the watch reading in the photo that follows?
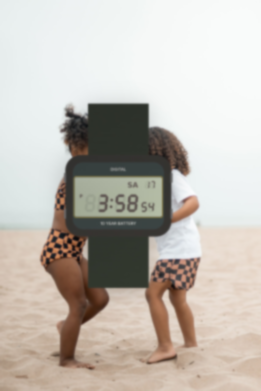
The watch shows 3:58
